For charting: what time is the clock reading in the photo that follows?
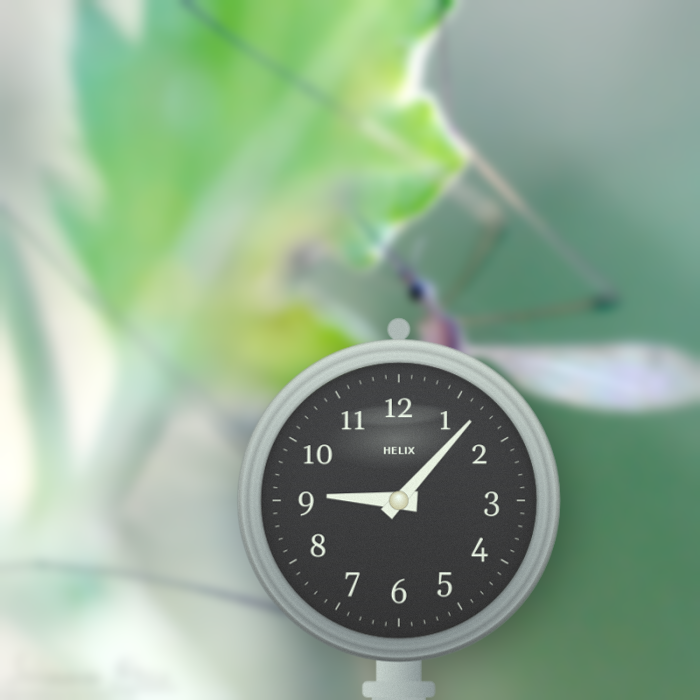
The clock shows 9:07
